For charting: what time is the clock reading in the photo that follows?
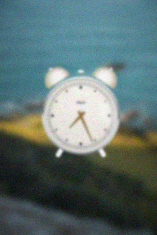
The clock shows 7:26
